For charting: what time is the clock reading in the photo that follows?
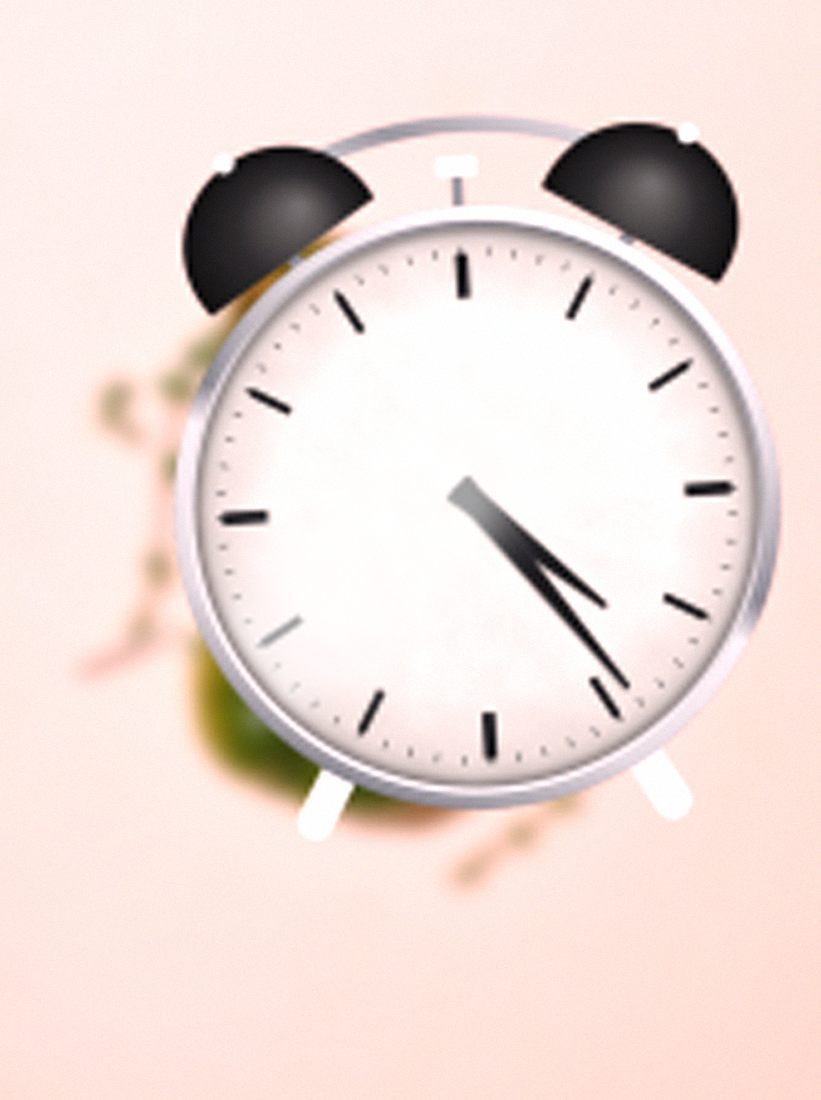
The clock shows 4:24
